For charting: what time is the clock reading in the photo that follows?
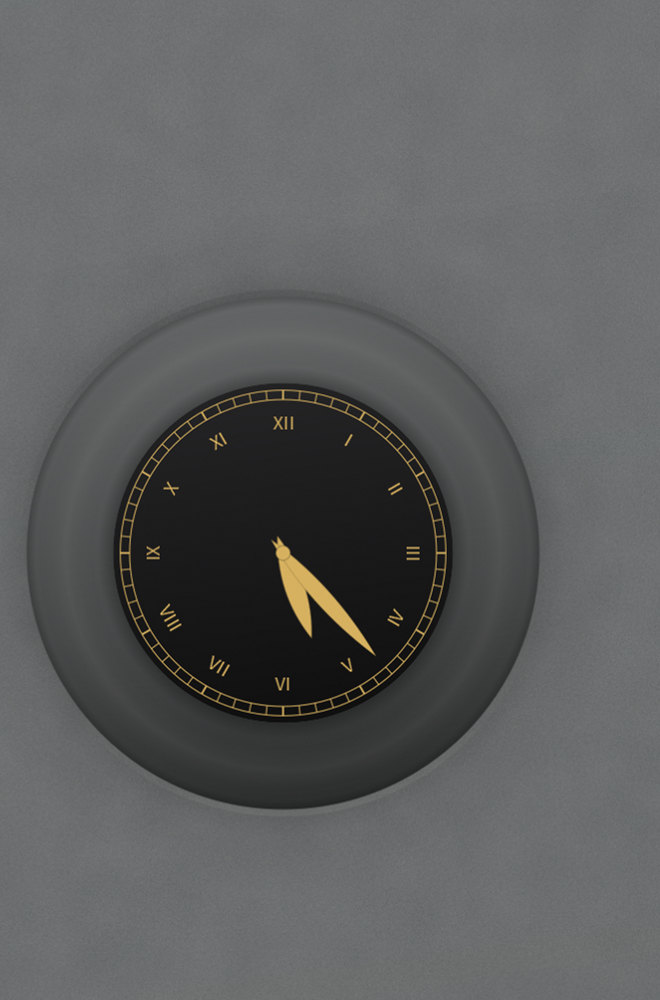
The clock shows 5:23
